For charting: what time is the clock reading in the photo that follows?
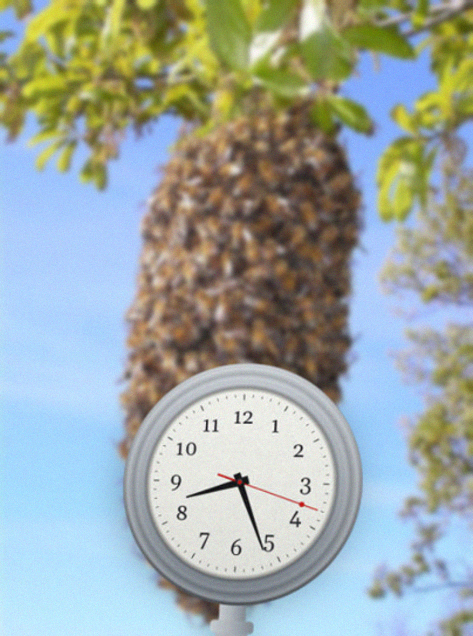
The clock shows 8:26:18
